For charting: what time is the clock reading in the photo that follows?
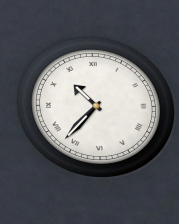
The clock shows 10:37
